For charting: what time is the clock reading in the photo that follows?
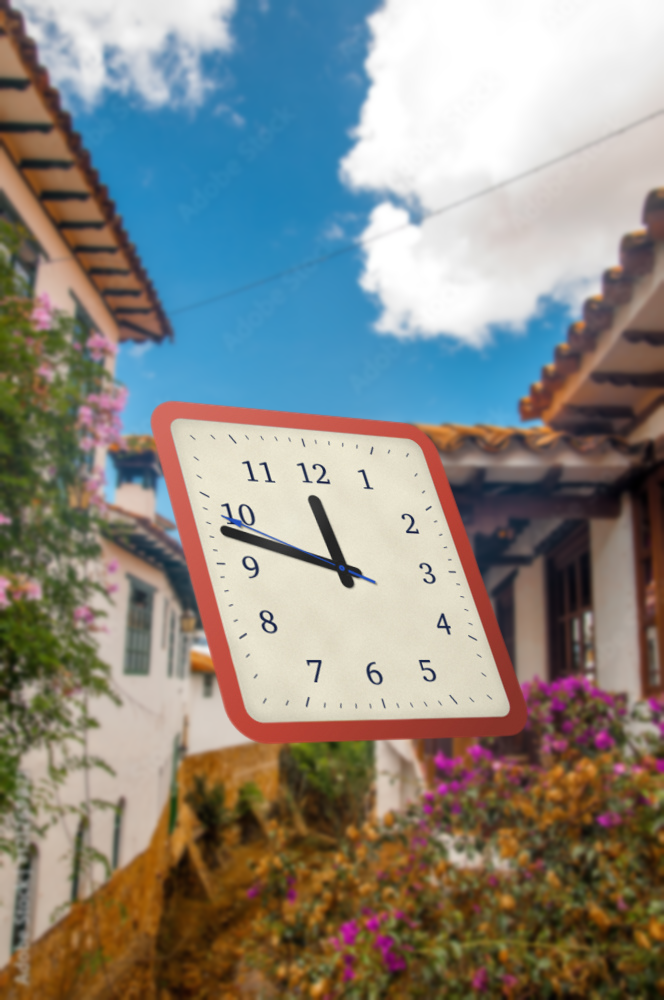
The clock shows 11:47:49
